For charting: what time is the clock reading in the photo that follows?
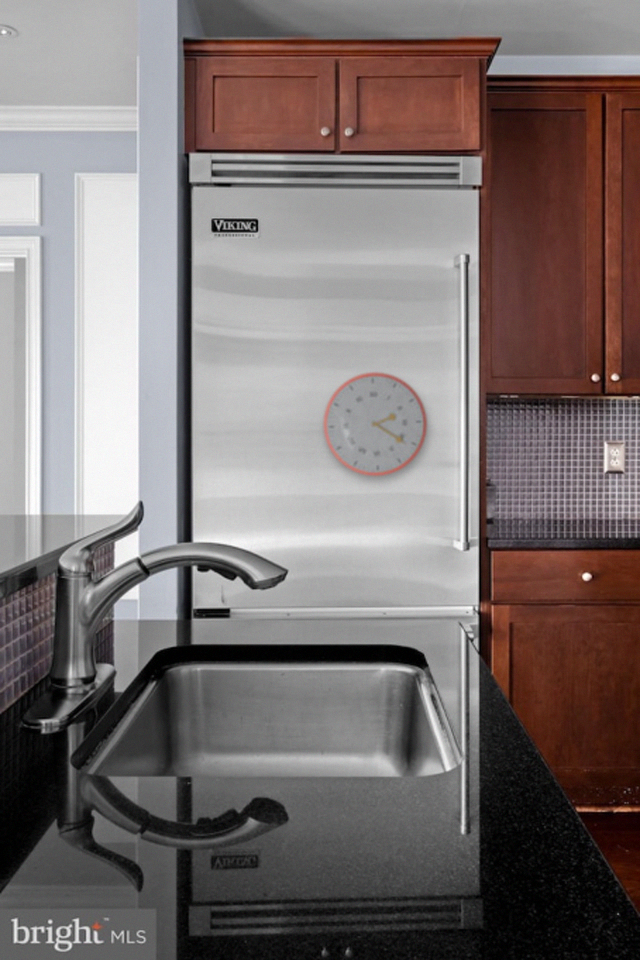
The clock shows 2:21
